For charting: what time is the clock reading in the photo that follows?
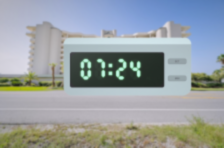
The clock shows 7:24
